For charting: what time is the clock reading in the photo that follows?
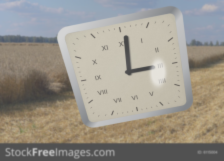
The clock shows 3:01
